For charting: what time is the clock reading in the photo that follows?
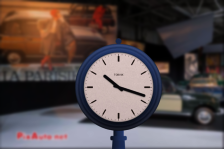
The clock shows 10:18
